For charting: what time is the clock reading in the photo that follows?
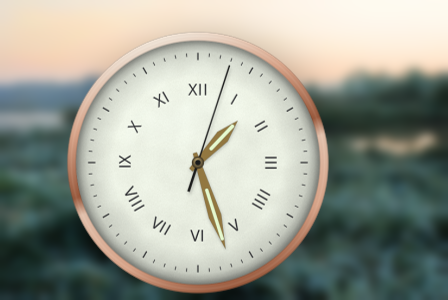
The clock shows 1:27:03
